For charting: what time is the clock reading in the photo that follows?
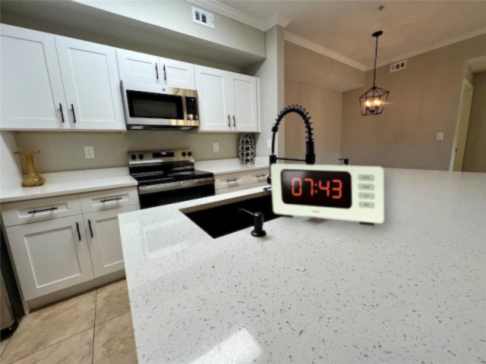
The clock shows 7:43
